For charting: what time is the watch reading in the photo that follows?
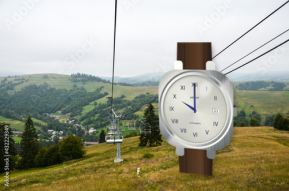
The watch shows 10:00
